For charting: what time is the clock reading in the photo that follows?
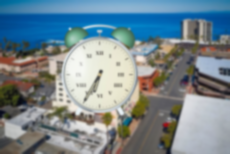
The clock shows 6:35
